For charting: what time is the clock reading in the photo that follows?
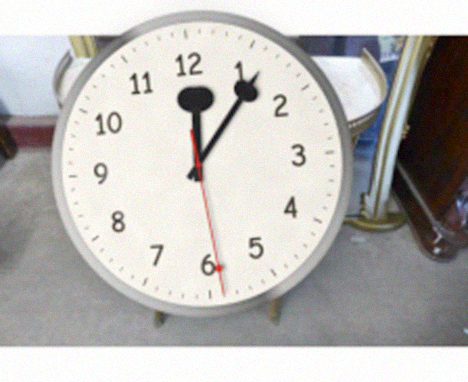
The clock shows 12:06:29
